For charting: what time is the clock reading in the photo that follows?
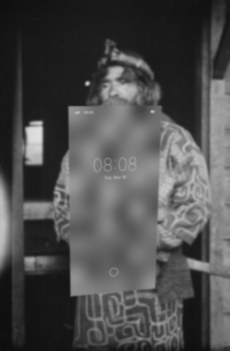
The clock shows 8:08
